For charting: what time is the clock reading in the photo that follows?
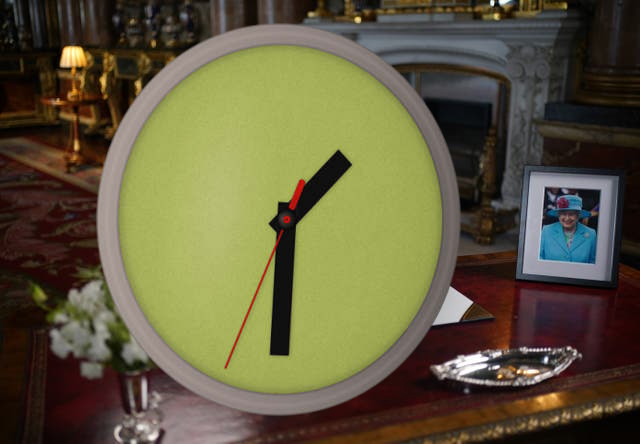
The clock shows 1:30:34
